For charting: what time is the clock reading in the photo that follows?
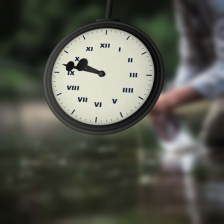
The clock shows 9:47
